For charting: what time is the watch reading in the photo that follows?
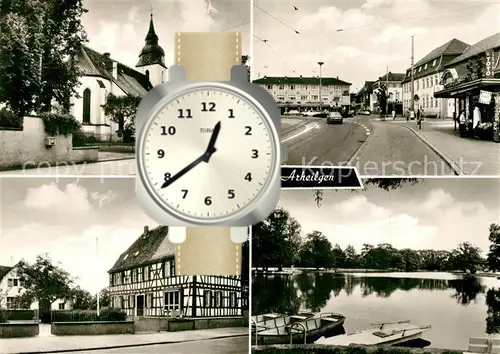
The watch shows 12:39
